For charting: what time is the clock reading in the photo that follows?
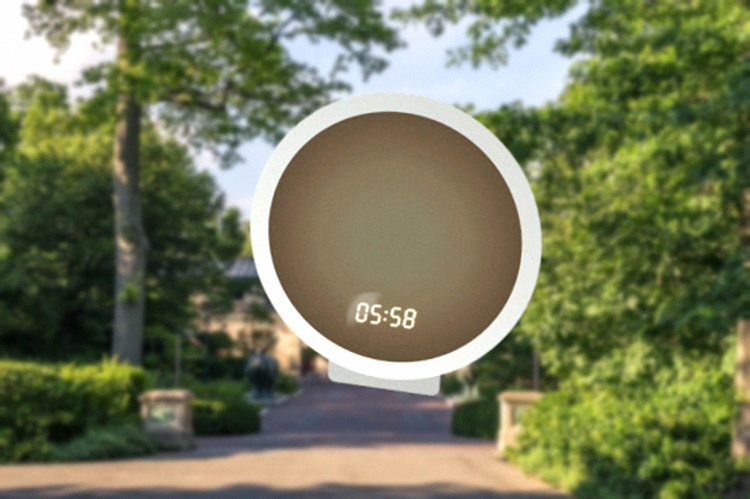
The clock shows 5:58
